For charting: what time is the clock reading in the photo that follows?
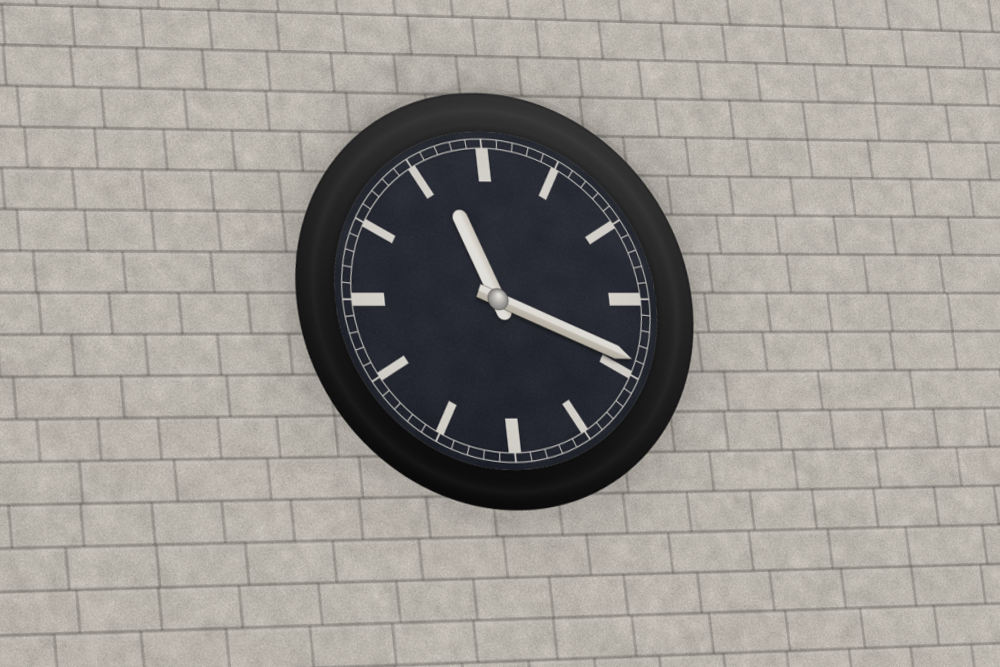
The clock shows 11:19
